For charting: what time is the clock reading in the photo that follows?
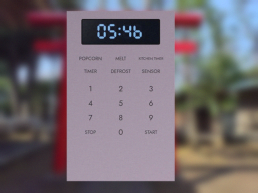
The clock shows 5:46
